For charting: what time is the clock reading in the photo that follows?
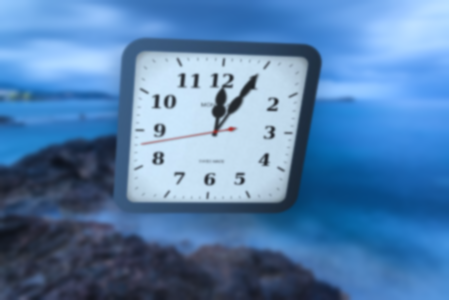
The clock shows 12:04:43
